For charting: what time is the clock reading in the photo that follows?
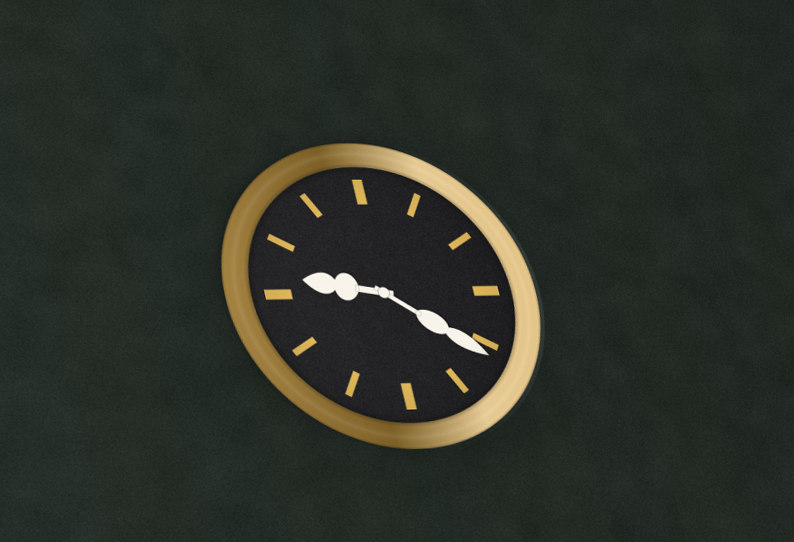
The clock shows 9:21
